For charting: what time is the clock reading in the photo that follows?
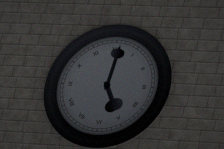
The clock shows 5:01
